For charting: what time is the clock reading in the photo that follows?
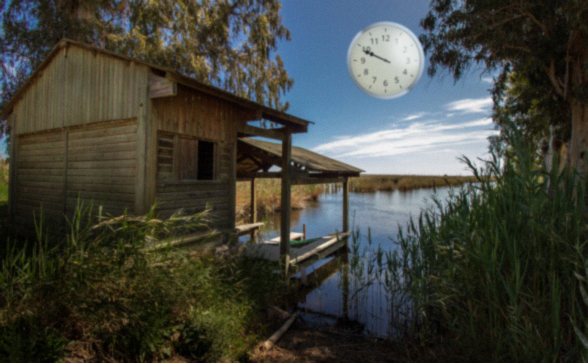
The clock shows 9:49
